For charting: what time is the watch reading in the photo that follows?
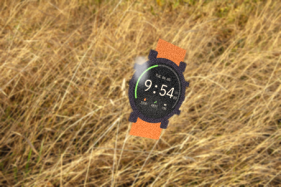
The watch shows 9:54
